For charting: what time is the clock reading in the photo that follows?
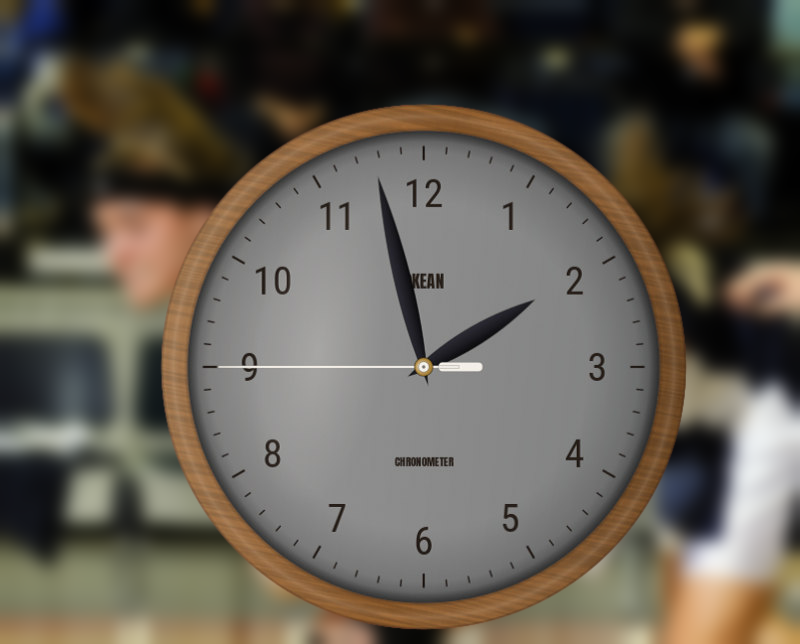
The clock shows 1:57:45
